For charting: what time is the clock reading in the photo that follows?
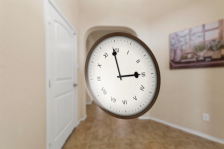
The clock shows 2:59
